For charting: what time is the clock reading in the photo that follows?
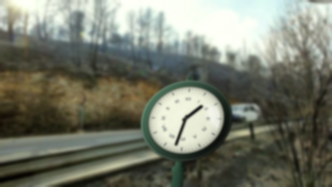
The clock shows 1:32
